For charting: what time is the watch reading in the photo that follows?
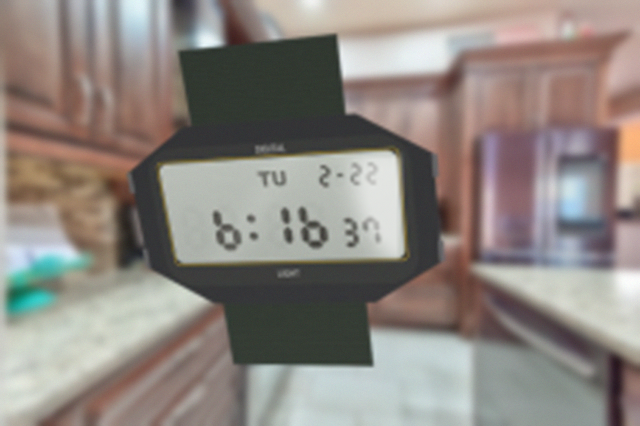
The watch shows 6:16:37
